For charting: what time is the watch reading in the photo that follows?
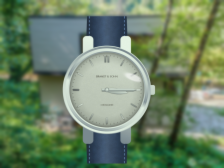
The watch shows 3:15
